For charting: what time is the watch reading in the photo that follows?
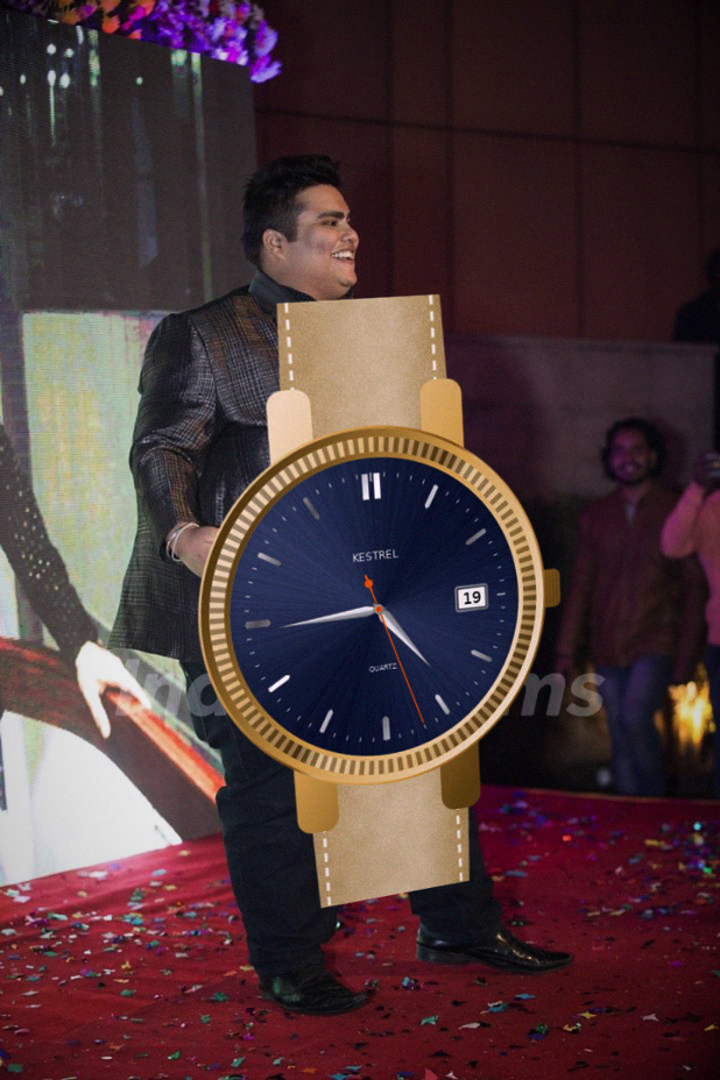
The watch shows 4:44:27
